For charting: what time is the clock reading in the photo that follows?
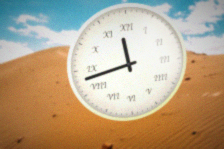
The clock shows 11:43
